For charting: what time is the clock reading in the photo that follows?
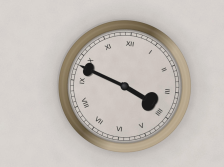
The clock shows 3:48
